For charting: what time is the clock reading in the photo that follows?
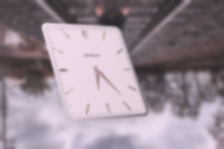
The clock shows 6:24
